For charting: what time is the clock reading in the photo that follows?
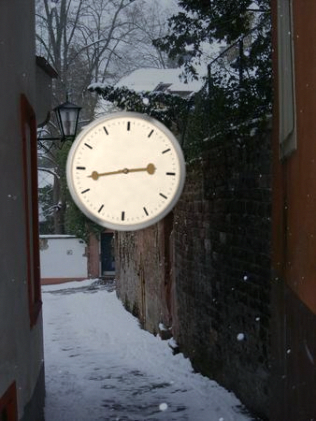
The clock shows 2:43
